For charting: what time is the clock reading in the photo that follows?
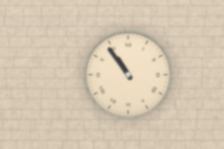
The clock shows 10:54
